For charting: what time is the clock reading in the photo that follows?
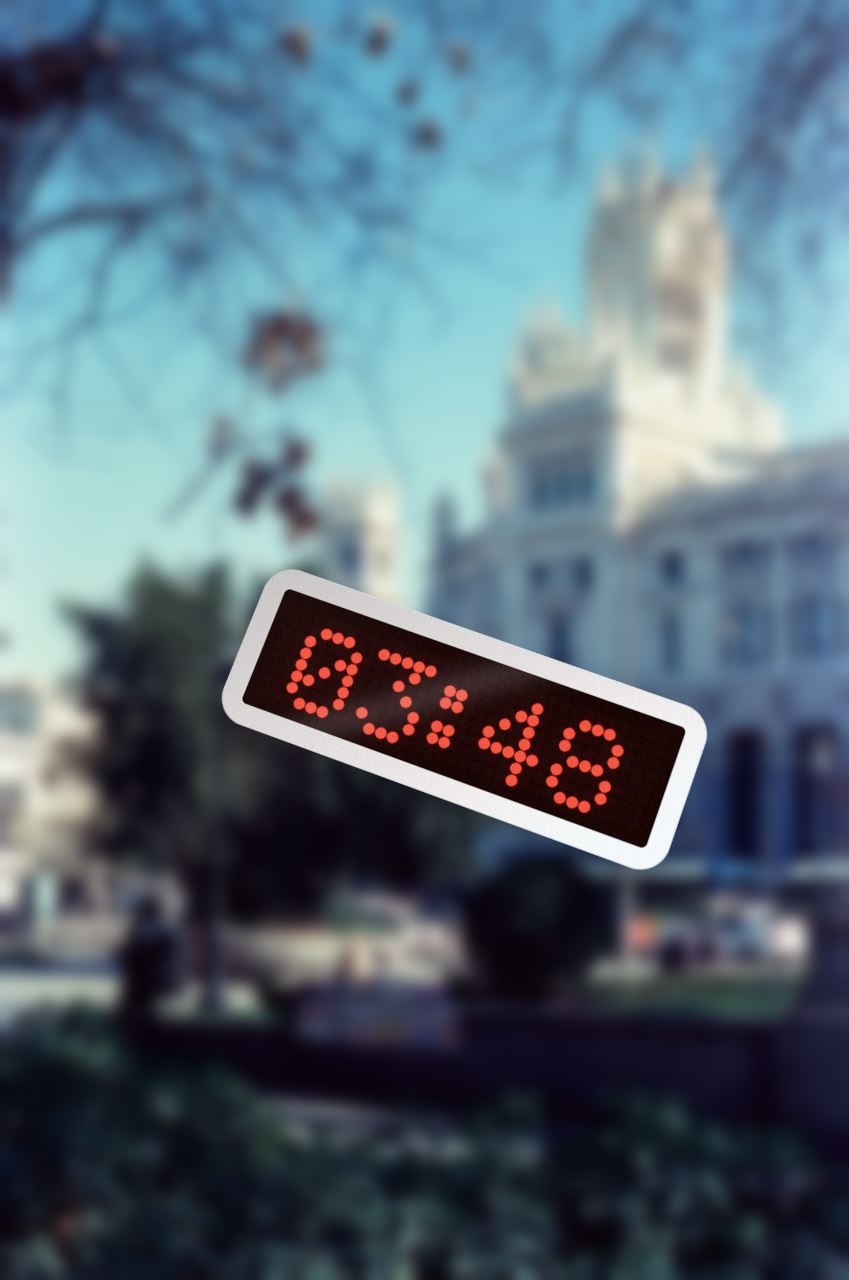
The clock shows 3:48
